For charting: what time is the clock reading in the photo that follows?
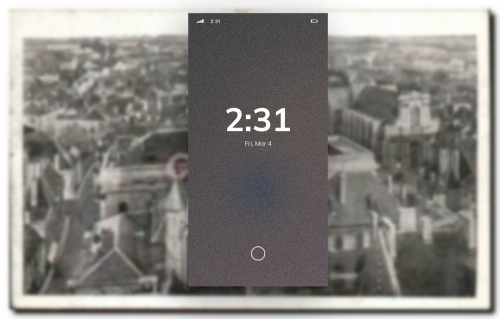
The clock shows 2:31
